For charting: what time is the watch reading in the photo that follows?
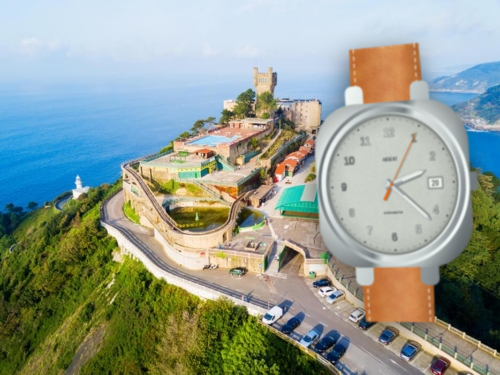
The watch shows 2:22:05
